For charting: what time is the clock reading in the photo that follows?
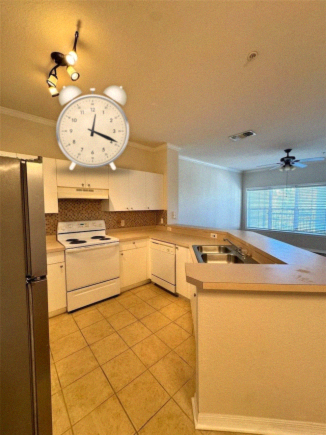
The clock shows 12:19
